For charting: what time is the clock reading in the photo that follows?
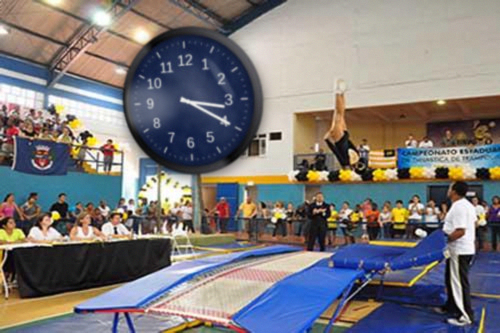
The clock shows 3:20
